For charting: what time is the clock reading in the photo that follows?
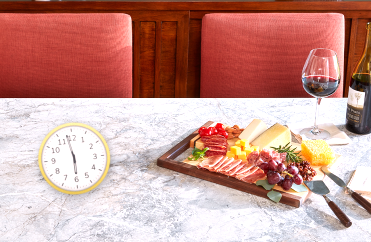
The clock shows 5:58
